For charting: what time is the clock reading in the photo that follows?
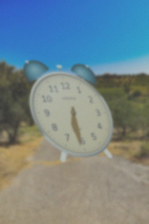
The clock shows 6:31
